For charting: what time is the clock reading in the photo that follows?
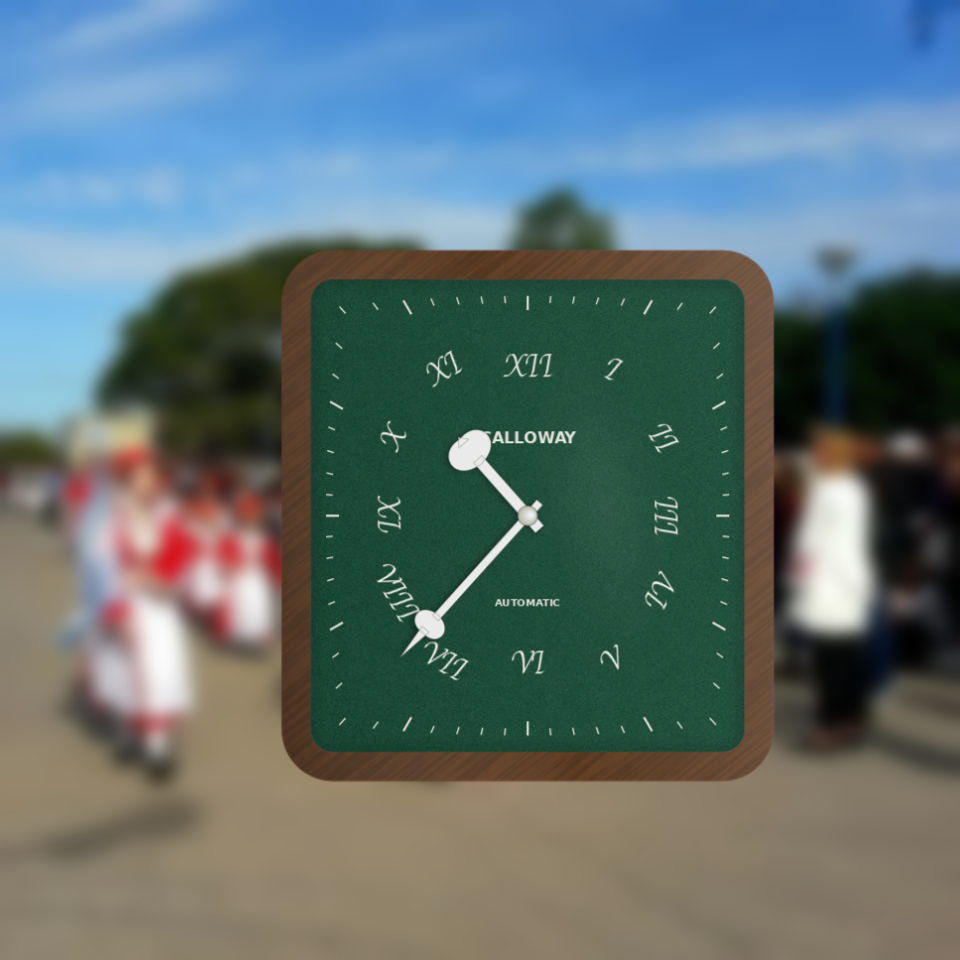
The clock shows 10:37
